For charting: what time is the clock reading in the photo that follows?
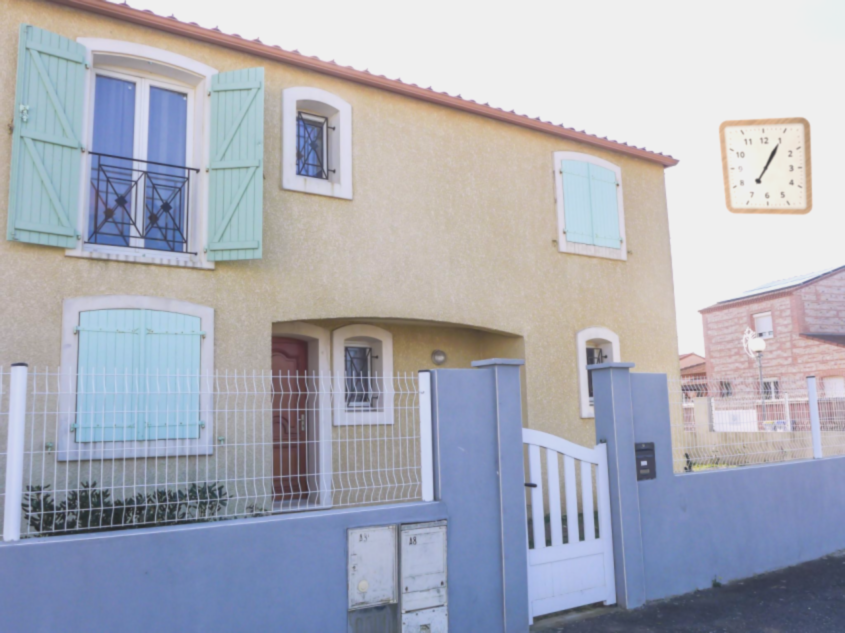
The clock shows 7:05
